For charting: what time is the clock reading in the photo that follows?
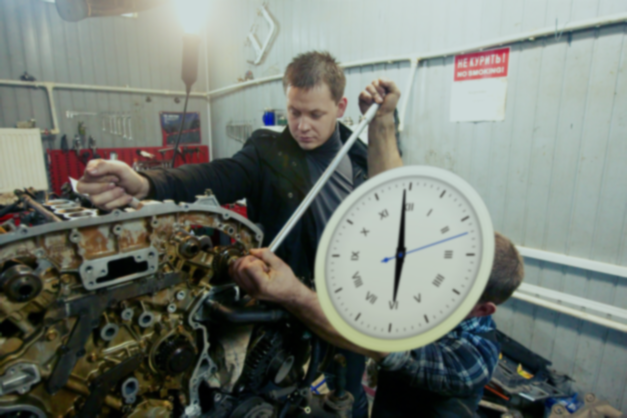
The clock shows 5:59:12
